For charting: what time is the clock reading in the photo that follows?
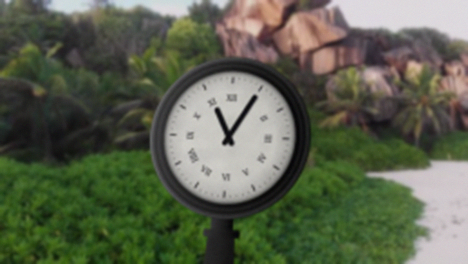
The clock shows 11:05
